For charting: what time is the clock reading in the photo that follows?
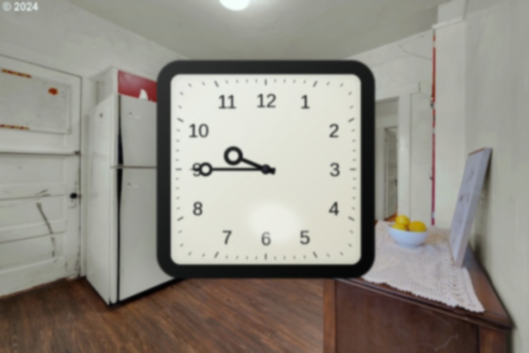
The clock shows 9:45
